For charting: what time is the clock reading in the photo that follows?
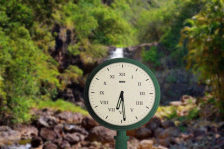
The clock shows 6:29
